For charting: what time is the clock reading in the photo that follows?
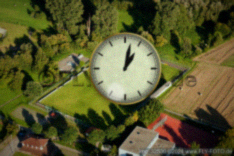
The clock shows 1:02
